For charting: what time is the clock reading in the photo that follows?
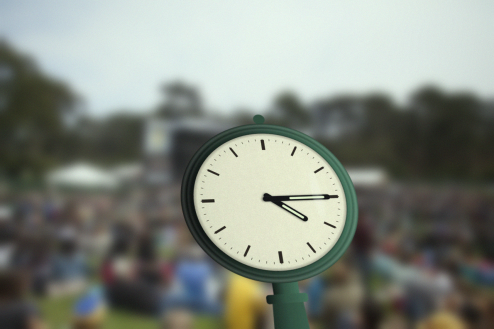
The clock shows 4:15
